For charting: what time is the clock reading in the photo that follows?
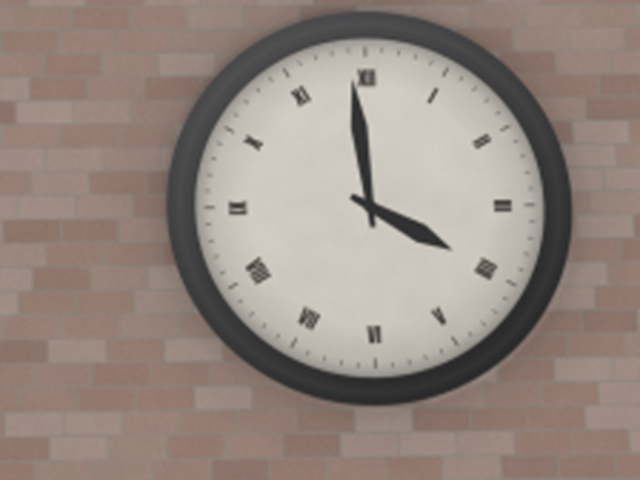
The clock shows 3:59
